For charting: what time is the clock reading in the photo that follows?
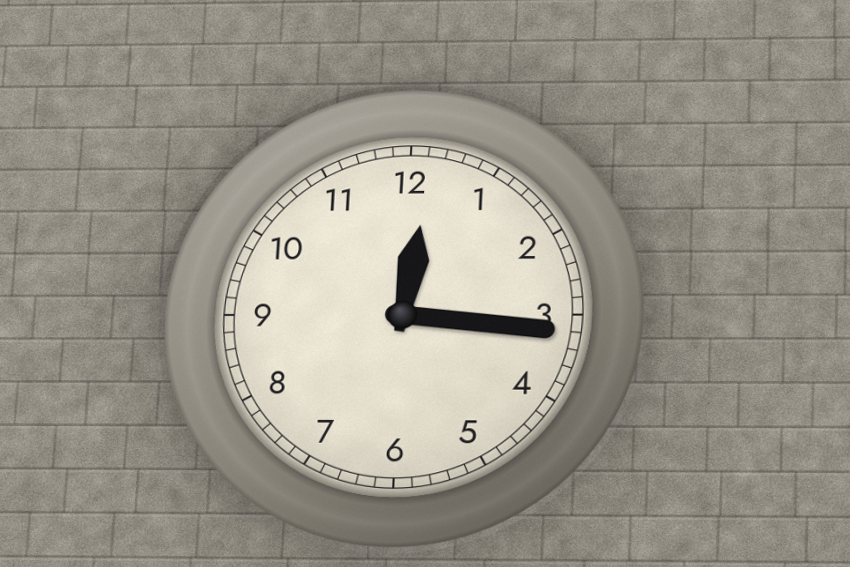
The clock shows 12:16
